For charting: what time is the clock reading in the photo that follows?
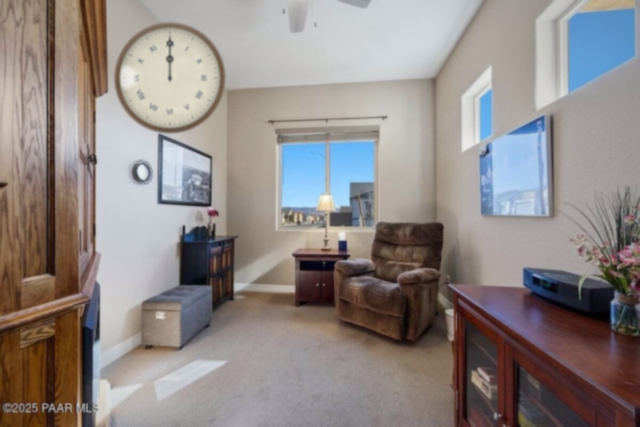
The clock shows 12:00
